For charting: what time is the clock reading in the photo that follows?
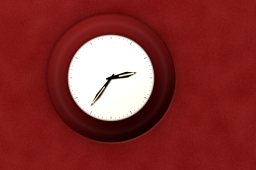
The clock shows 2:36
